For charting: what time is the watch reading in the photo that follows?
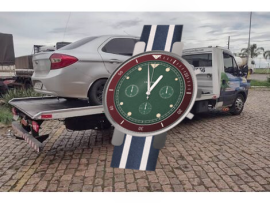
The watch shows 12:58
